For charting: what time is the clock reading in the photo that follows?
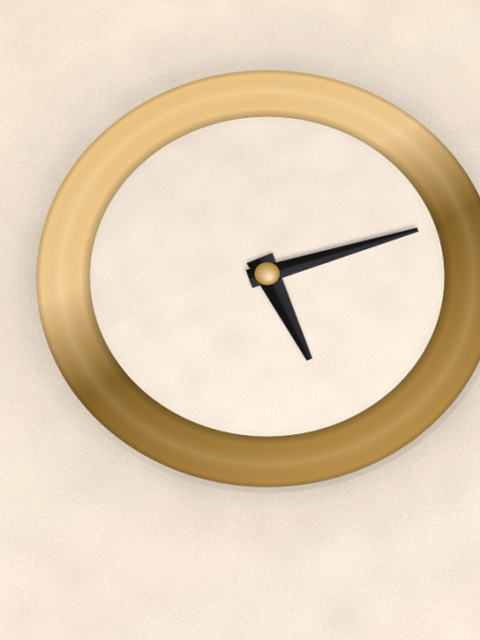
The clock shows 5:12
